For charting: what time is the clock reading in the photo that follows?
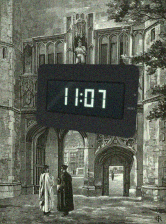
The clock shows 11:07
